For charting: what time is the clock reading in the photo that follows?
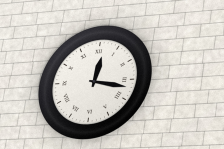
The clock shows 12:17
